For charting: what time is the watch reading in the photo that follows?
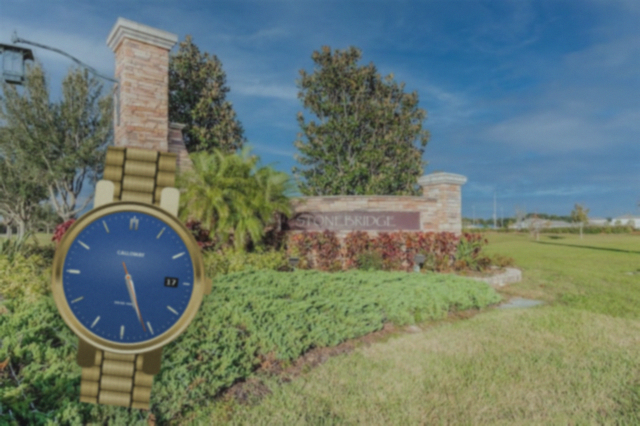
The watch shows 5:26:26
